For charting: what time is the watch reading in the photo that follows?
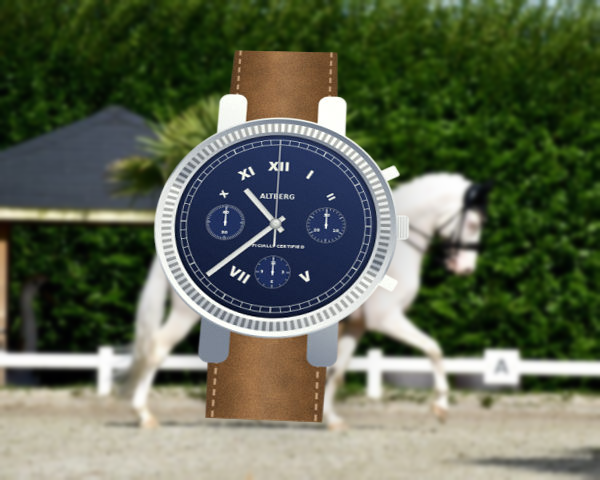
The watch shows 10:38
